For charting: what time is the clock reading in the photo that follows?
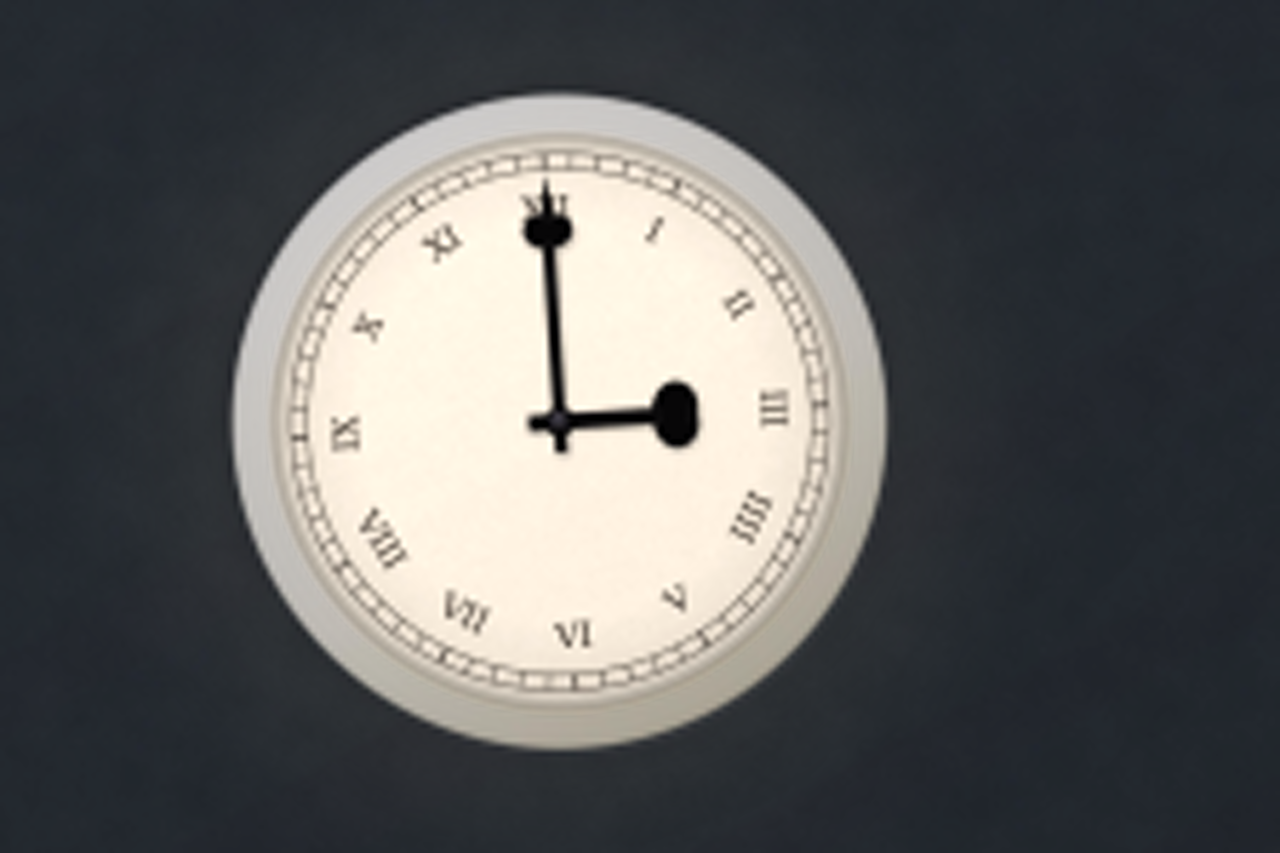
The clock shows 3:00
